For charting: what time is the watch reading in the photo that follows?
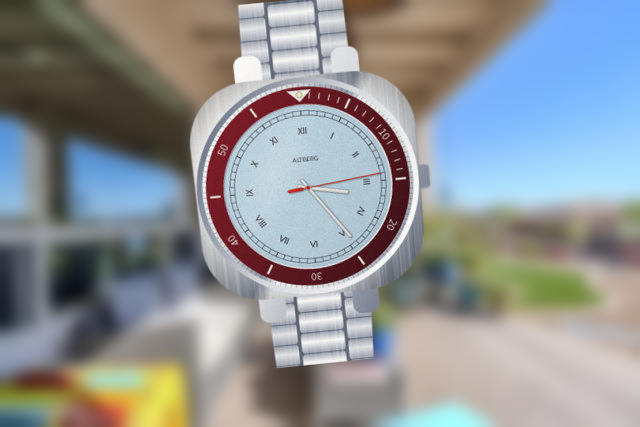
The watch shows 3:24:14
